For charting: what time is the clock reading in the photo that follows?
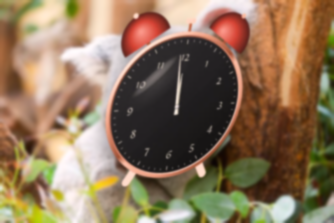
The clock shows 11:59
